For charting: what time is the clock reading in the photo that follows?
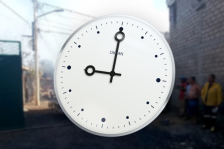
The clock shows 9:00
